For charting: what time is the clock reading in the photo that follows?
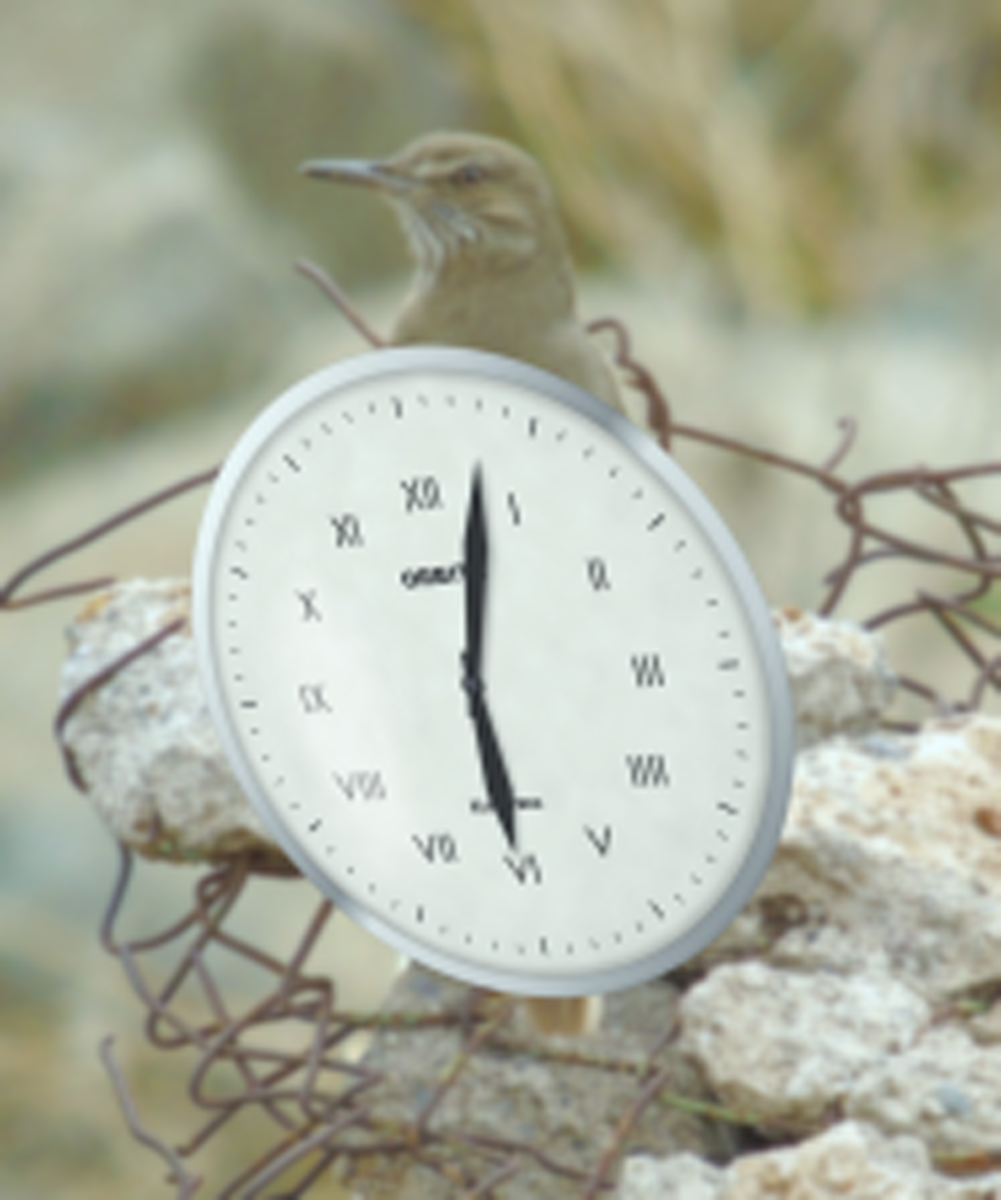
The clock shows 6:03
